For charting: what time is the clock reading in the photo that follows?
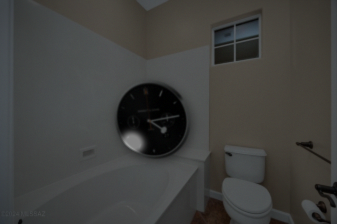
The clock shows 4:14
